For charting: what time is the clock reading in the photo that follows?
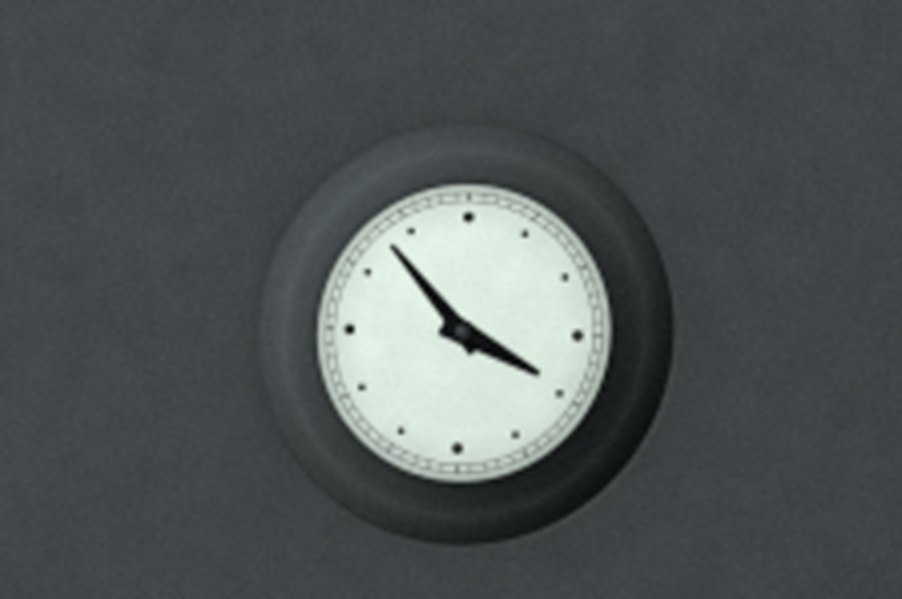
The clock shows 3:53
